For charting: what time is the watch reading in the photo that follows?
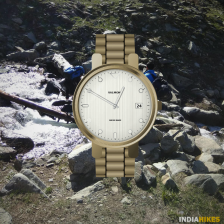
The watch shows 12:50
